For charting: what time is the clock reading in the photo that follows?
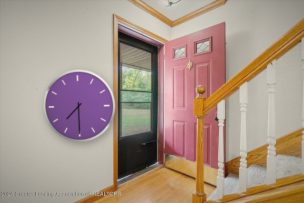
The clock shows 7:30
